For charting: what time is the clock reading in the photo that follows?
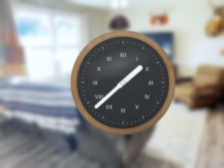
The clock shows 1:38
